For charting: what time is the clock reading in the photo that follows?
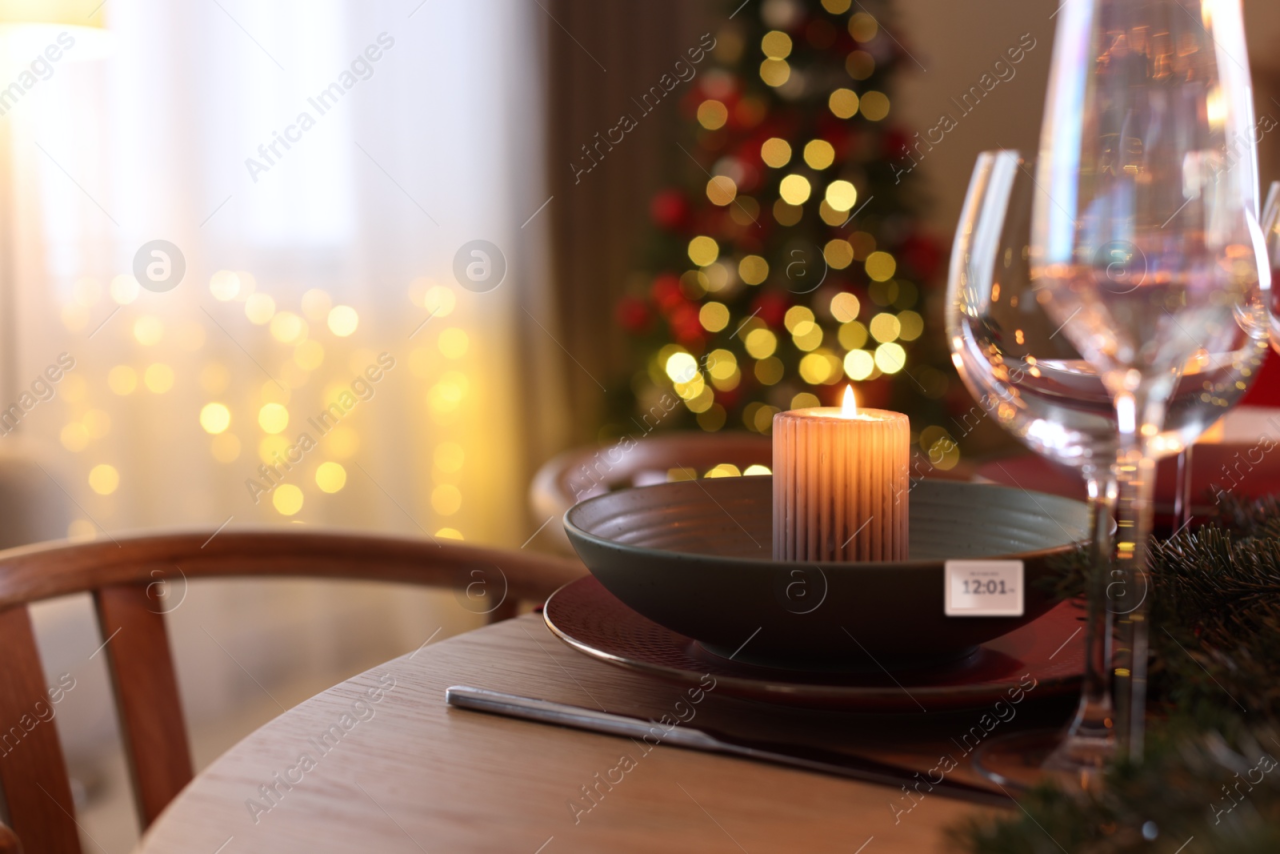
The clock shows 12:01
